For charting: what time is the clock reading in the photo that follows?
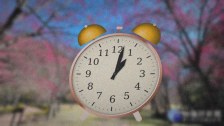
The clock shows 1:02
